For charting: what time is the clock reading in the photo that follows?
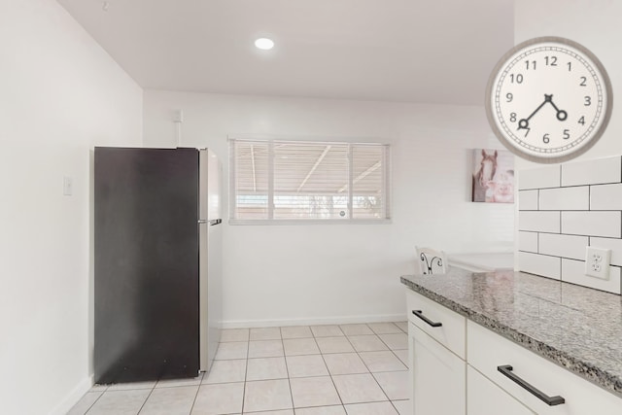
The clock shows 4:37
